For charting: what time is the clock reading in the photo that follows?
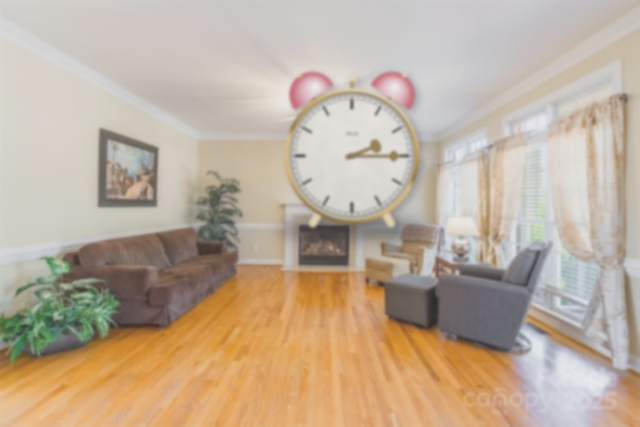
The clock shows 2:15
